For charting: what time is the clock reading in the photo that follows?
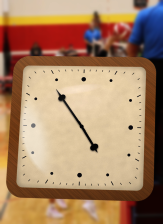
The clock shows 4:54
